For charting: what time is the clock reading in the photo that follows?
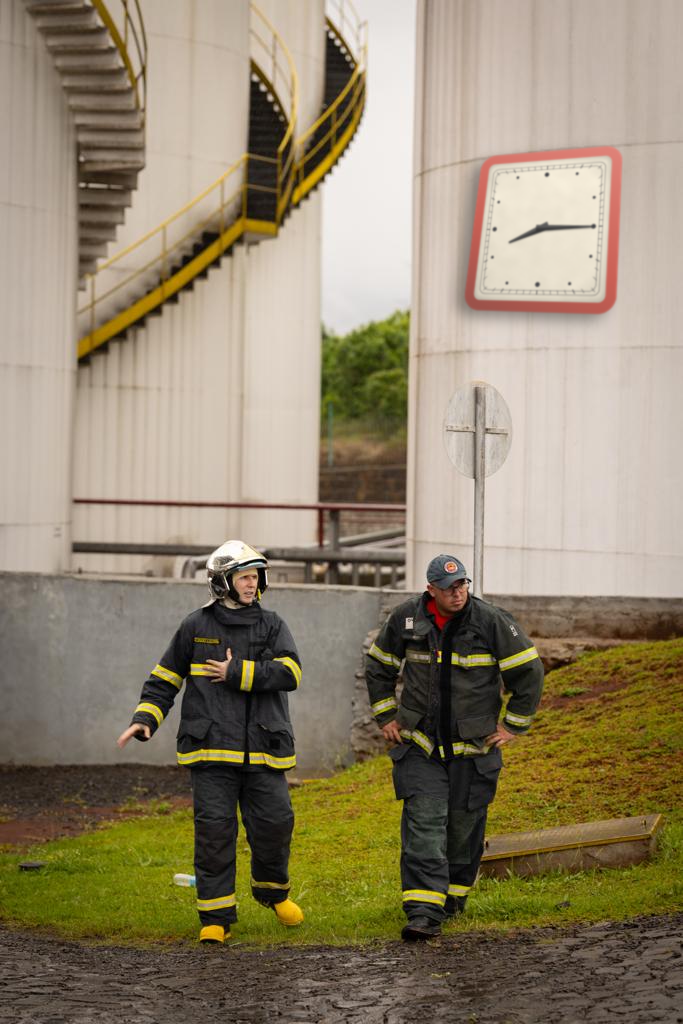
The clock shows 8:15
